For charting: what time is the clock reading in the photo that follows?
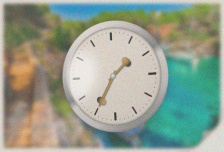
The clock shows 1:35
